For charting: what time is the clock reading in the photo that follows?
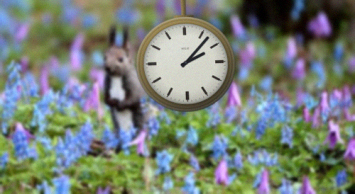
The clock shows 2:07
